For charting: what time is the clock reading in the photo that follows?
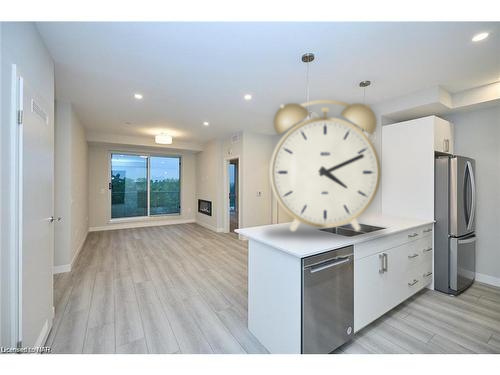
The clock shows 4:11
